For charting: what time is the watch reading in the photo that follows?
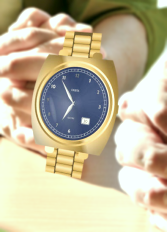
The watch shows 6:54
